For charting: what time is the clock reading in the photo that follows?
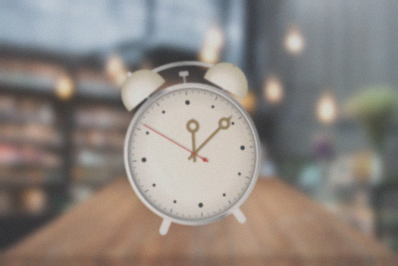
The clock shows 12:08:51
